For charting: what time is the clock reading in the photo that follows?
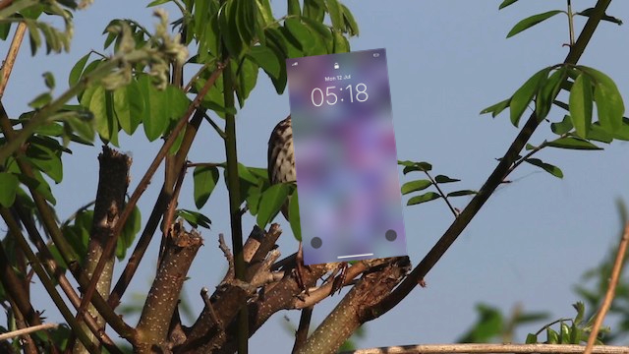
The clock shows 5:18
